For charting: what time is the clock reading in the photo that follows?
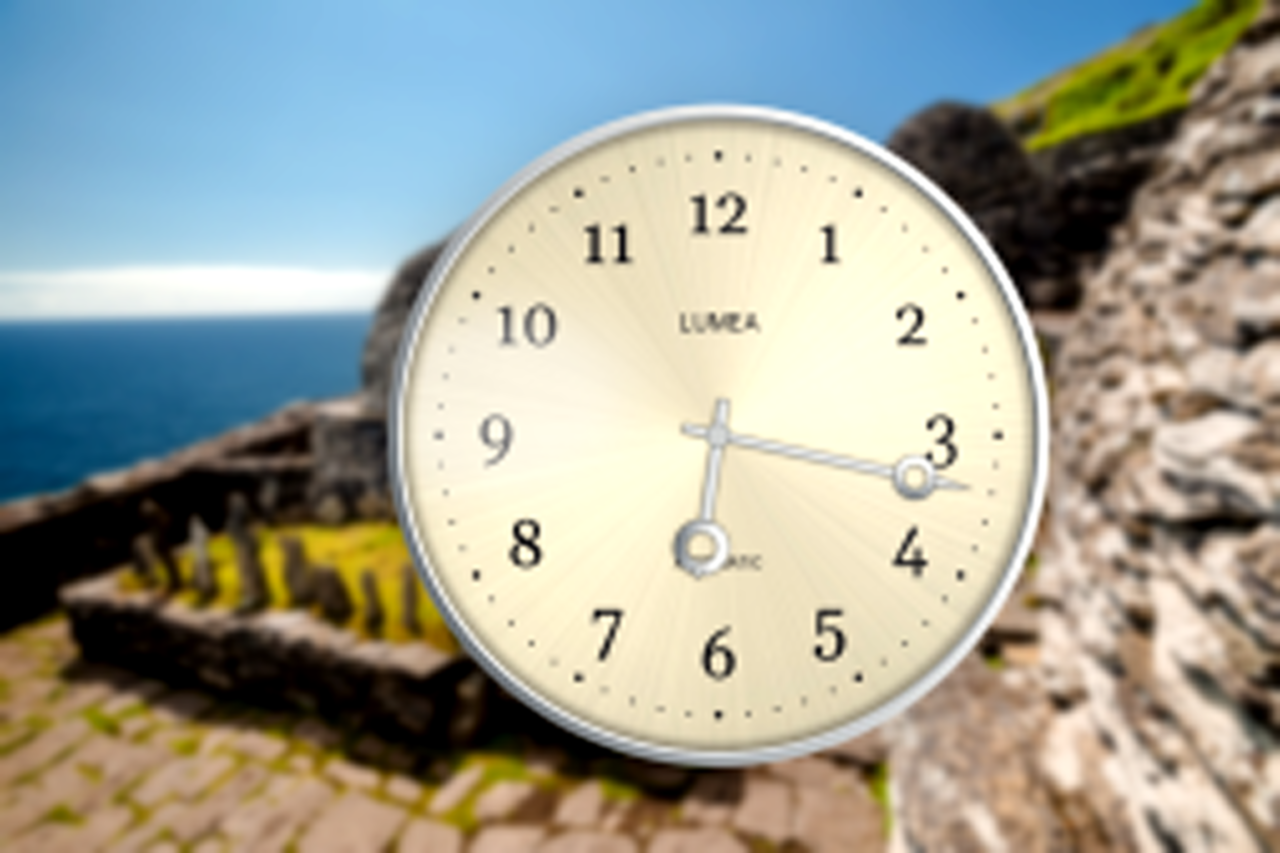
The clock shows 6:17
